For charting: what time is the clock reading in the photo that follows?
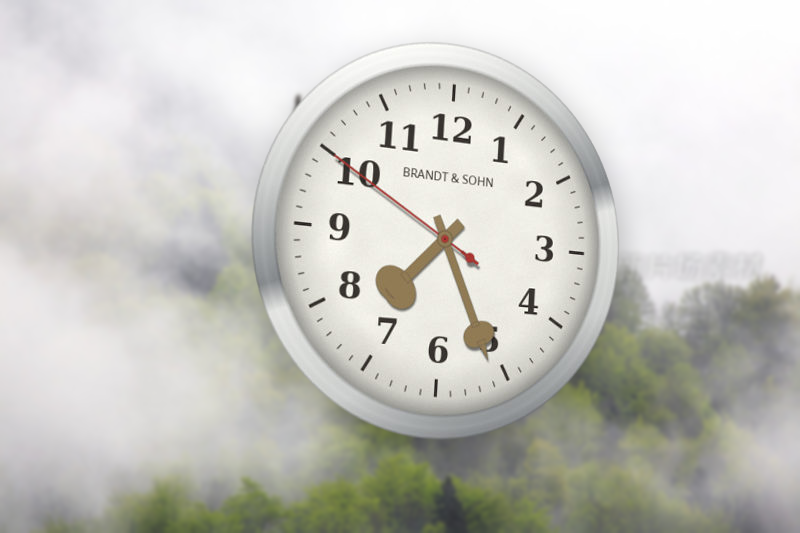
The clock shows 7:25:50
